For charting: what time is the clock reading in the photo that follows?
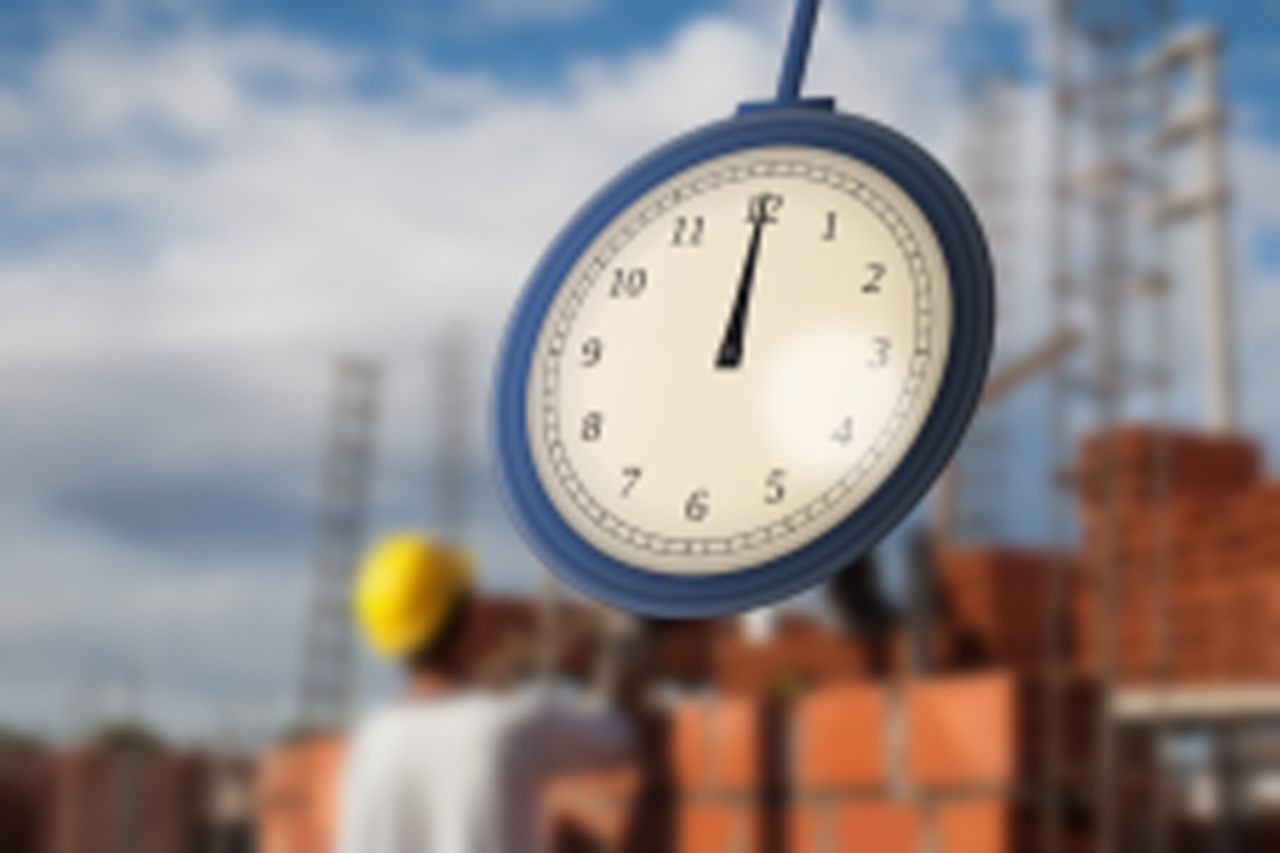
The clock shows 12:00
